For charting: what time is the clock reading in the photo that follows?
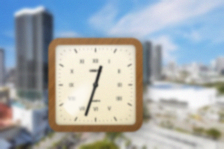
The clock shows 12:33
